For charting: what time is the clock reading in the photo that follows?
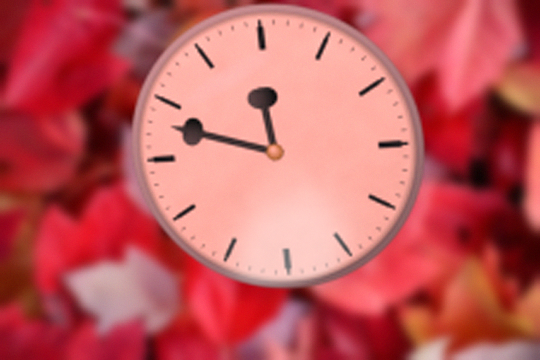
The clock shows 11:48
